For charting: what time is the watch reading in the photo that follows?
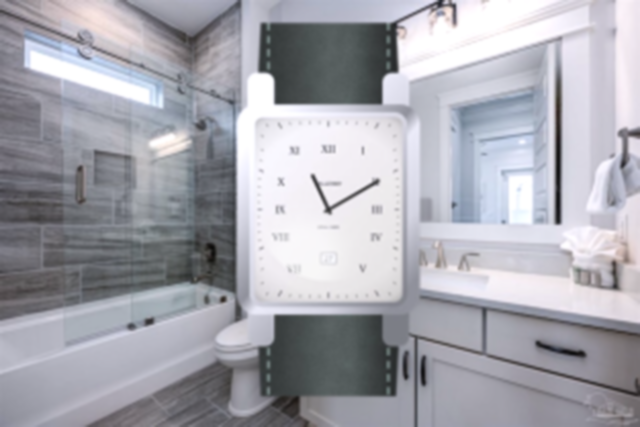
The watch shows 11:10
